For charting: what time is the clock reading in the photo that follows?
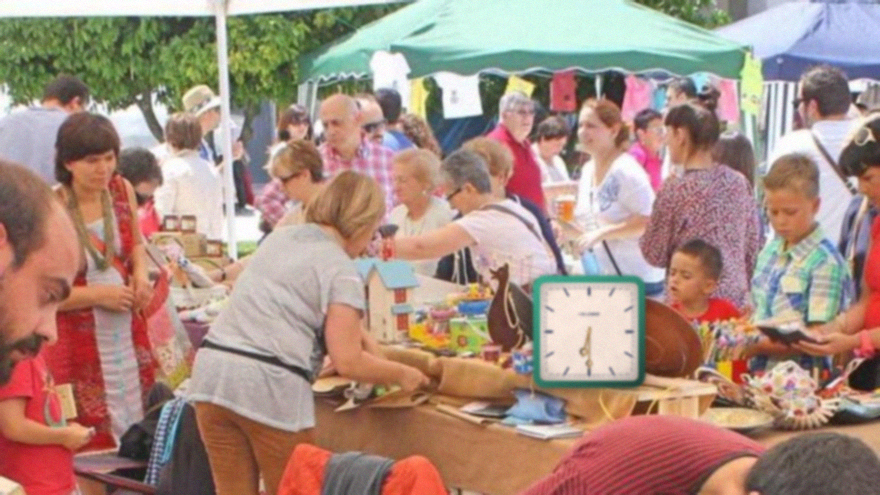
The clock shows 6:30
